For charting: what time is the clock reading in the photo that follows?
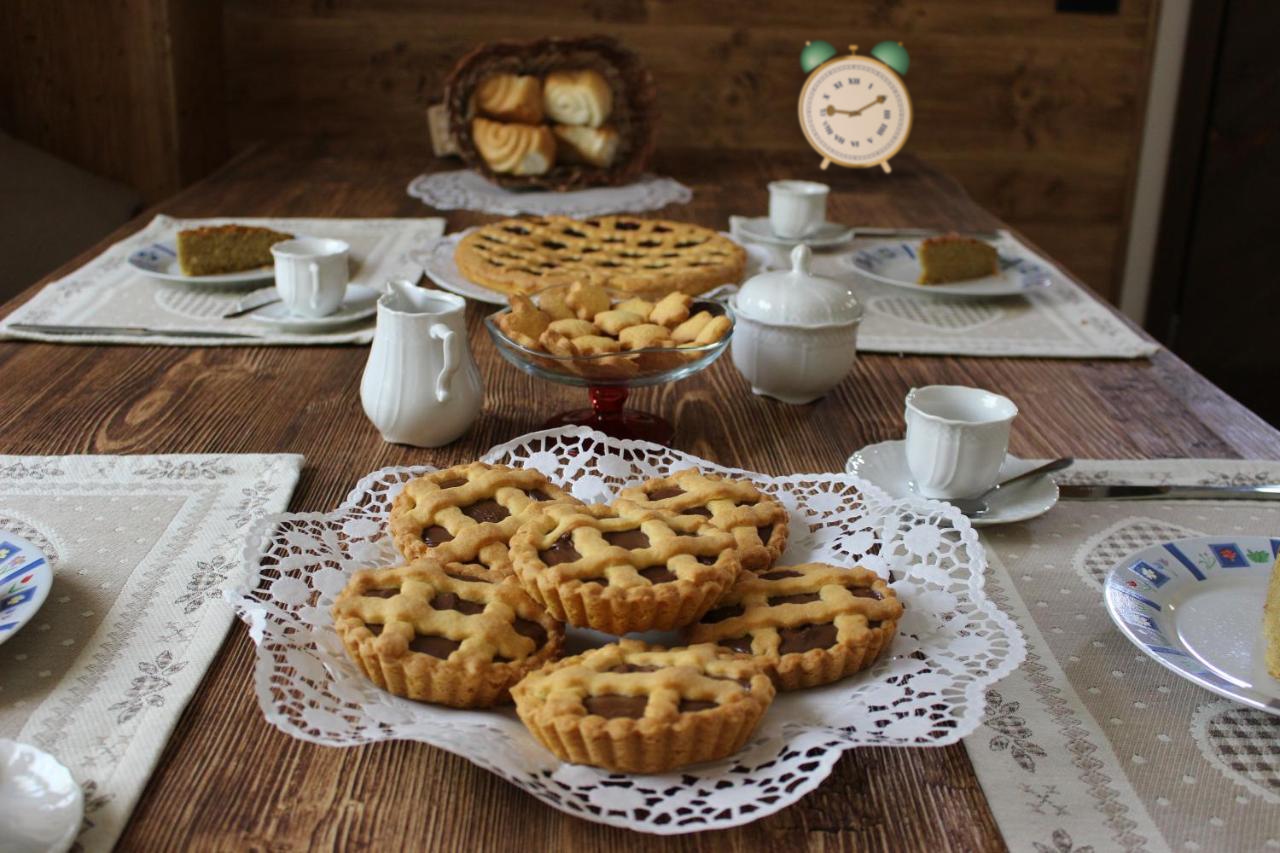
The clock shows 9:10
